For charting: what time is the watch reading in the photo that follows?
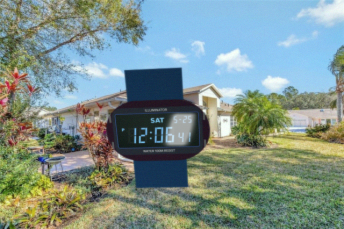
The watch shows 12:06:41
